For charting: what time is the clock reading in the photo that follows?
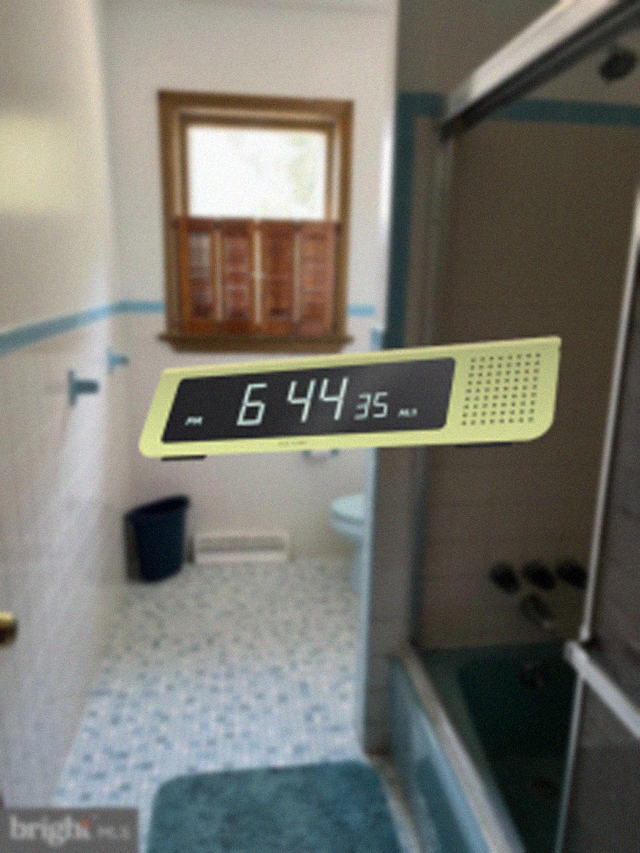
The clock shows 6:44:35
